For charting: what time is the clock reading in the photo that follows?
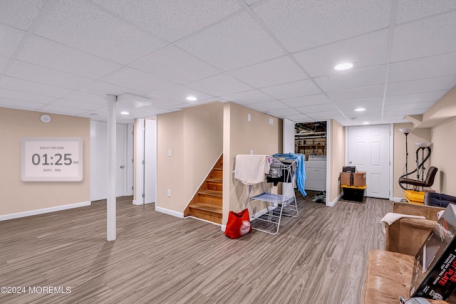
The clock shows 1:25
